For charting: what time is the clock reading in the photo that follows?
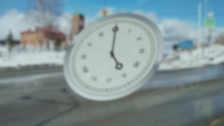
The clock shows 5:00
